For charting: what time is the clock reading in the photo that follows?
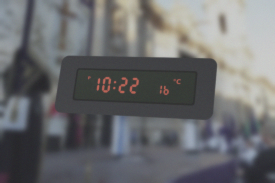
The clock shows 10:22
